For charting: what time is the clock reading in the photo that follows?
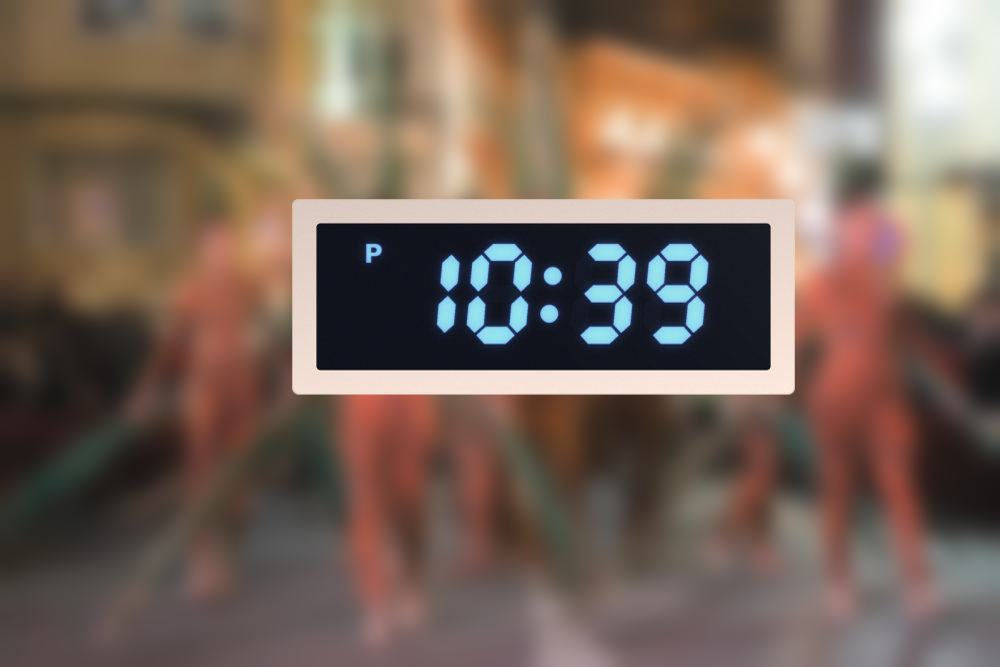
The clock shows 10:39
